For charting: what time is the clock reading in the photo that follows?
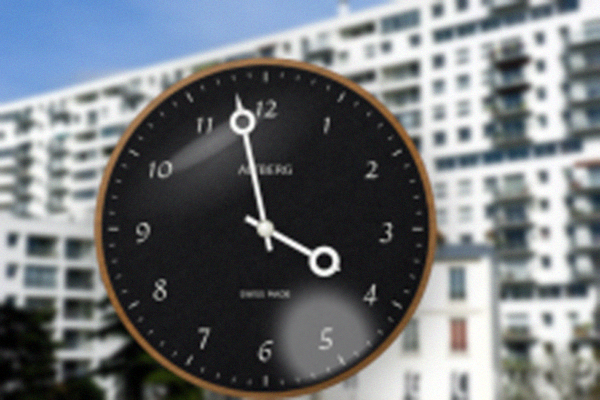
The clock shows 3:58
